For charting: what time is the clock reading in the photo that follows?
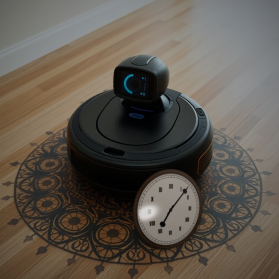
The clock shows 7:07
